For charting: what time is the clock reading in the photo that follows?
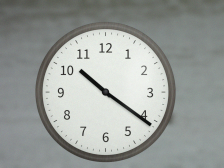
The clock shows 10:21
